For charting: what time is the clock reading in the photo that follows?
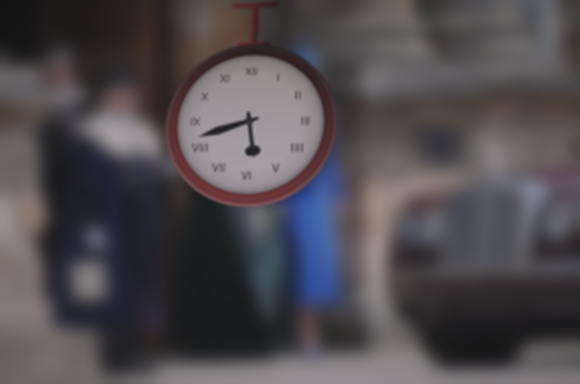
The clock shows 5:42
